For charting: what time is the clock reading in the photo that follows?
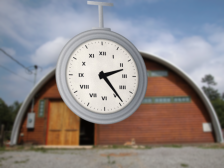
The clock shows 2:24
